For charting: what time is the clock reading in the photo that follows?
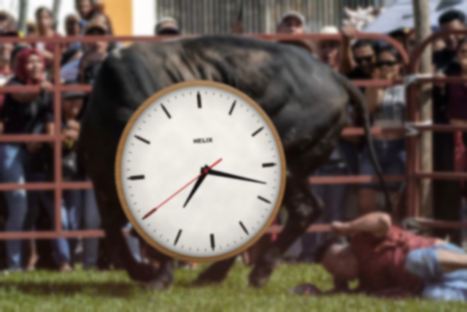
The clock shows 7:17:40
